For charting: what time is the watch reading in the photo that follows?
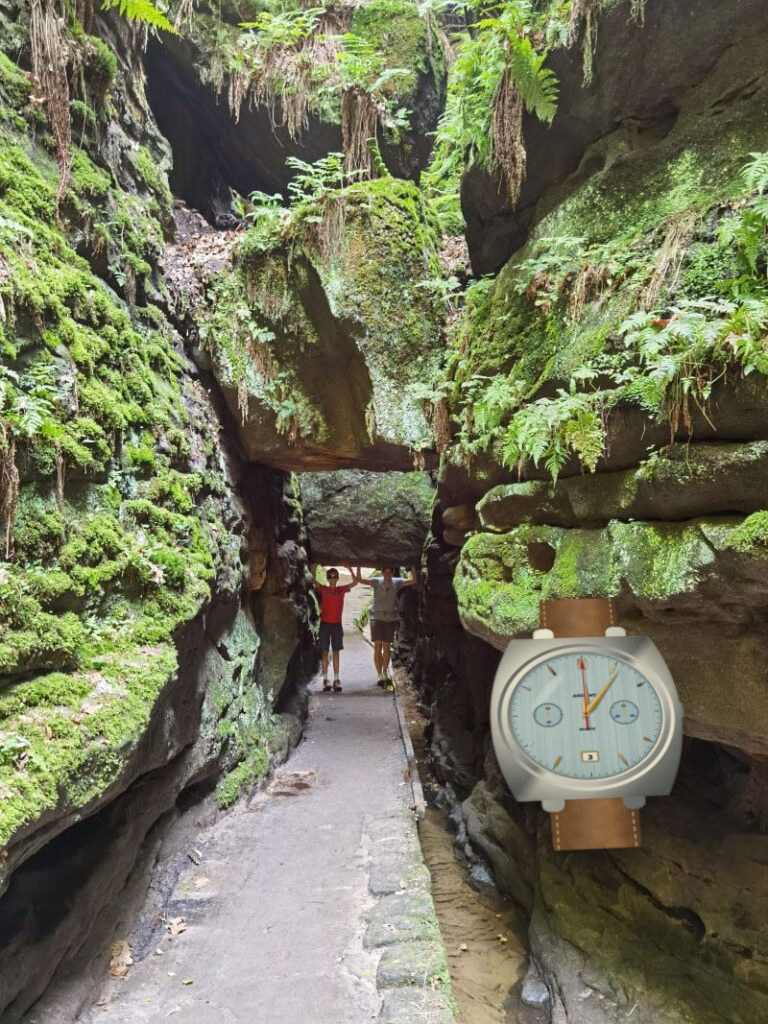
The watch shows 12:06
